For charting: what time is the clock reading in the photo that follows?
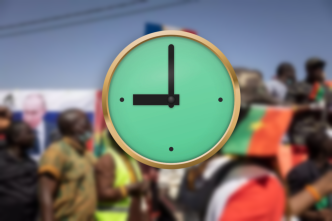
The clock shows 9:00
